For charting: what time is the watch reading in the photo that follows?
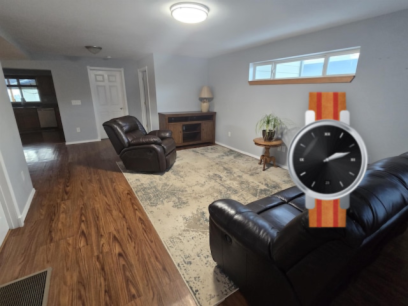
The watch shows 2:12
